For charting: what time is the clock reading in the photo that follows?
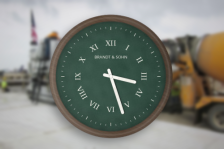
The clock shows 3:27
